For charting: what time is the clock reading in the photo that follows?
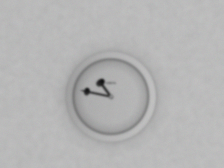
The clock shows 10:47
